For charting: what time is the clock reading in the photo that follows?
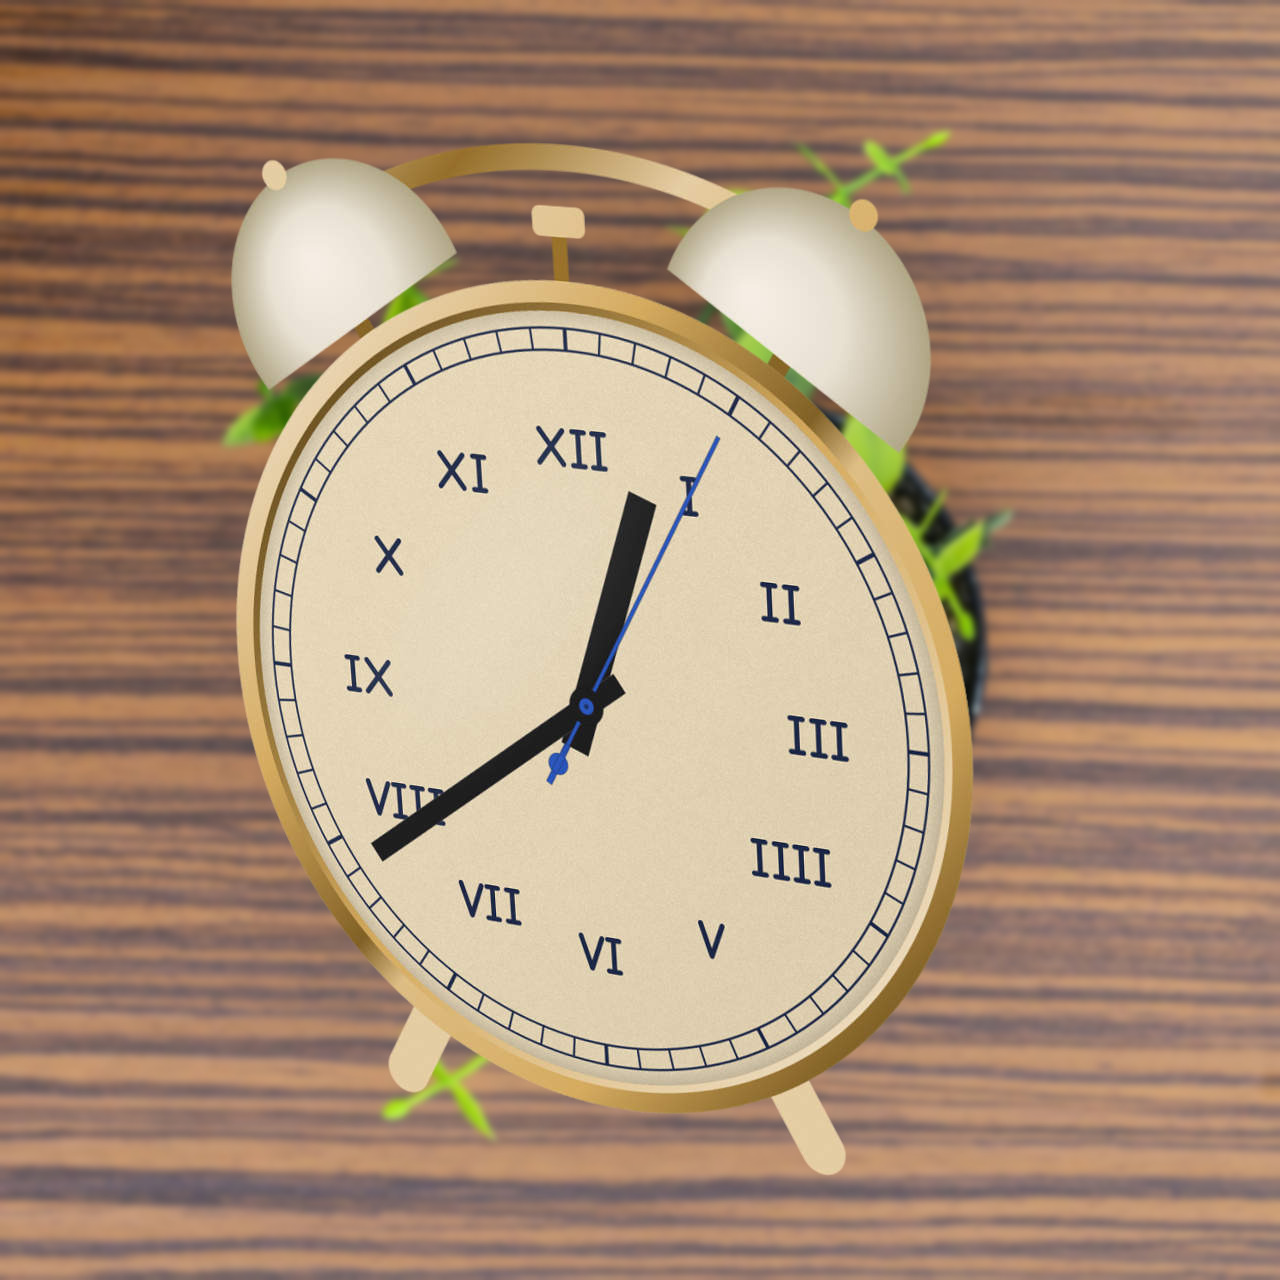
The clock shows 12:39:05
